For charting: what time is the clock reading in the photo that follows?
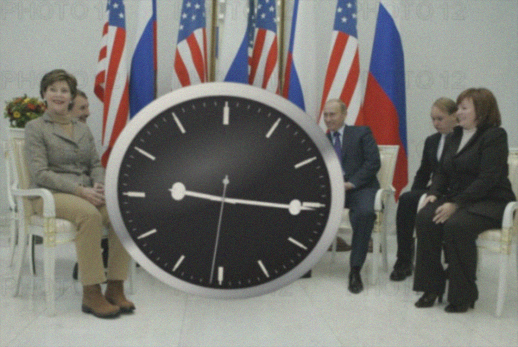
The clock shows 9:15:31
